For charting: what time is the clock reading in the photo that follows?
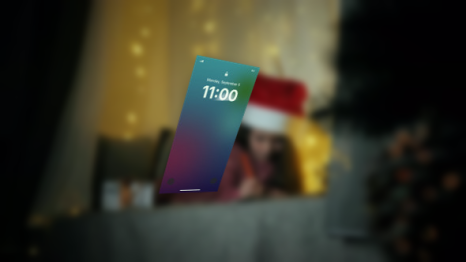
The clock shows 11:00
